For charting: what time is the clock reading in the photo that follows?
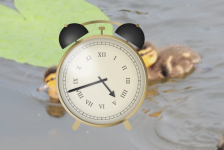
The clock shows 4:42
